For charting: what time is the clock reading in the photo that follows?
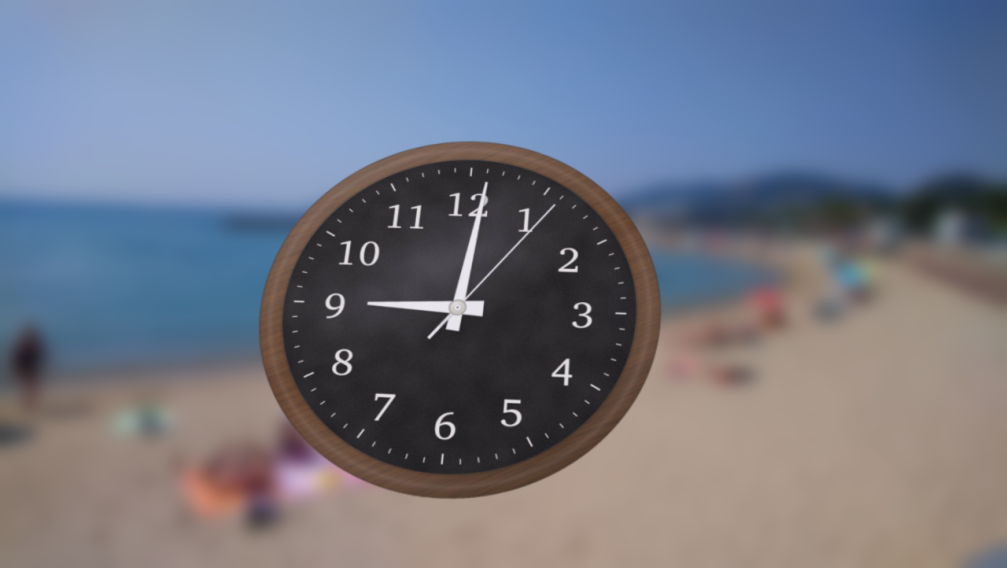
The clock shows 9:01:06
